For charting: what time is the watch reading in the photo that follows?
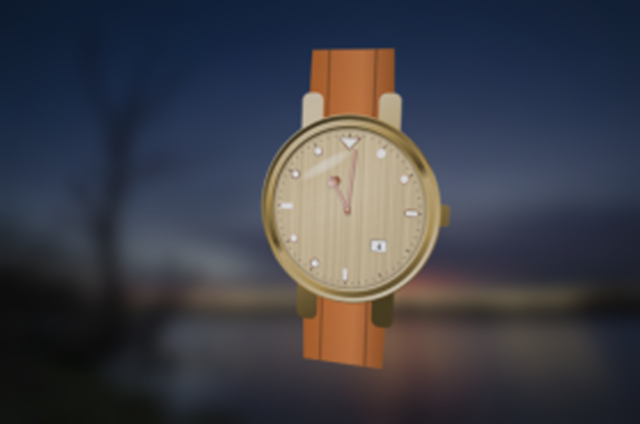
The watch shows 11:01
